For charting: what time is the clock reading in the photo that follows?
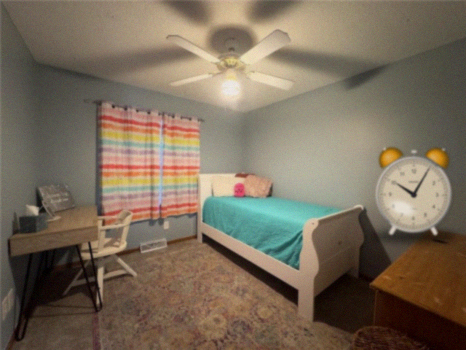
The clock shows 10:05
